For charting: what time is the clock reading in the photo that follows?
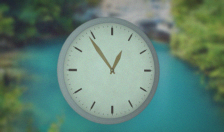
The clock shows 12:54
